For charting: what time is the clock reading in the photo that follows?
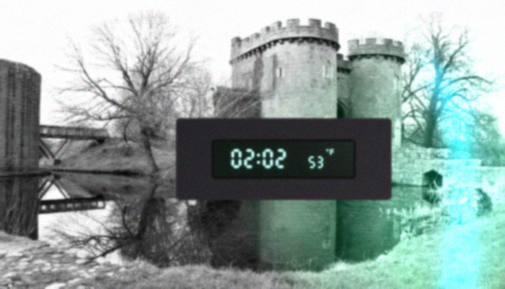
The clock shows 2:02
